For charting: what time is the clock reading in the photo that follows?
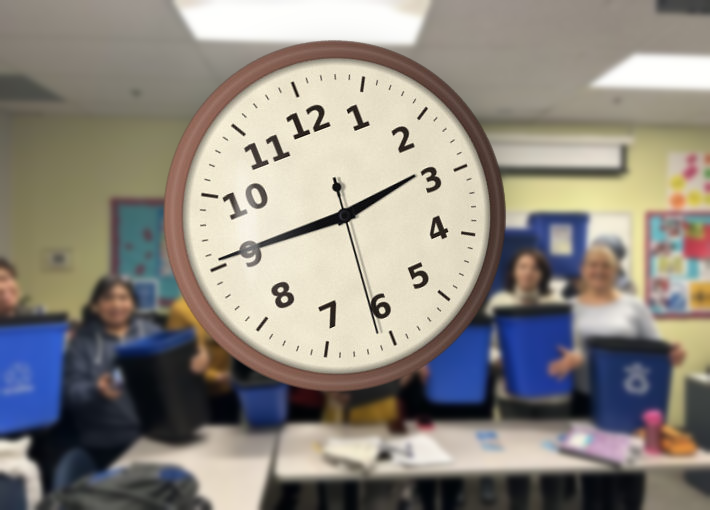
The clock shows 2:45:31
